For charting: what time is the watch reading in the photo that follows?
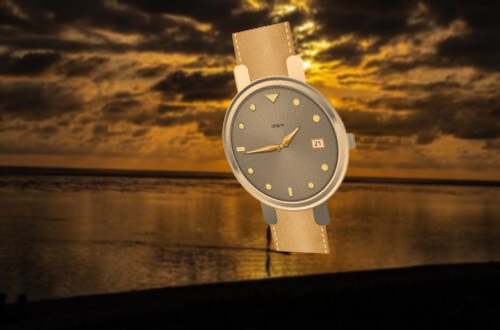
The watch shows 1:44
